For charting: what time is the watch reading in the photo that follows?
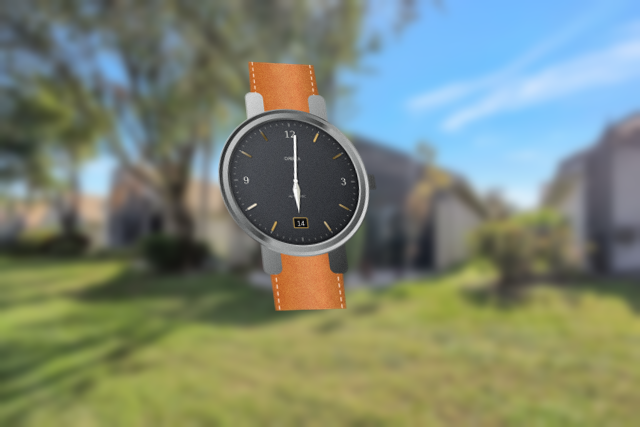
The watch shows 6:01
